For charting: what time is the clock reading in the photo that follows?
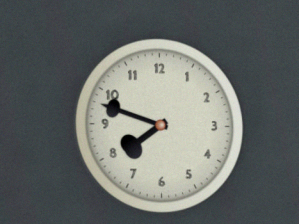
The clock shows 7:48
